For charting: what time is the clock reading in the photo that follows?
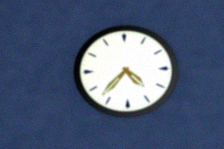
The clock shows 4:37
